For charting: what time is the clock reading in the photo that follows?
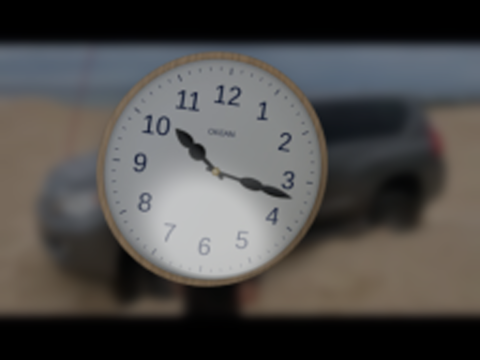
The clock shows 10:17
